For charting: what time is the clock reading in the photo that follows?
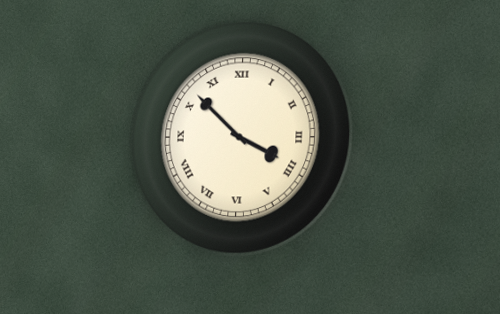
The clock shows 3:52
